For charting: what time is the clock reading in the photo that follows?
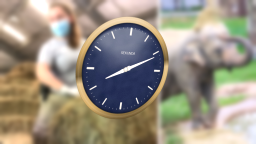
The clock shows 8:11
